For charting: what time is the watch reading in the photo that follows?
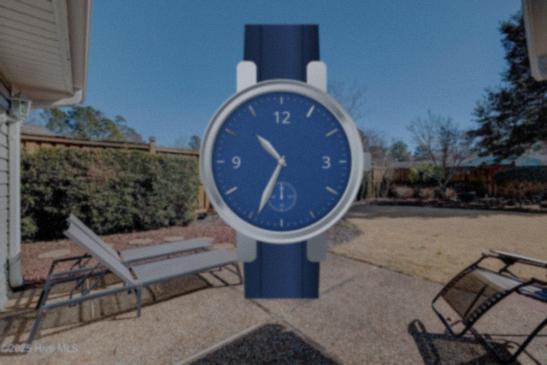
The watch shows 10:34
